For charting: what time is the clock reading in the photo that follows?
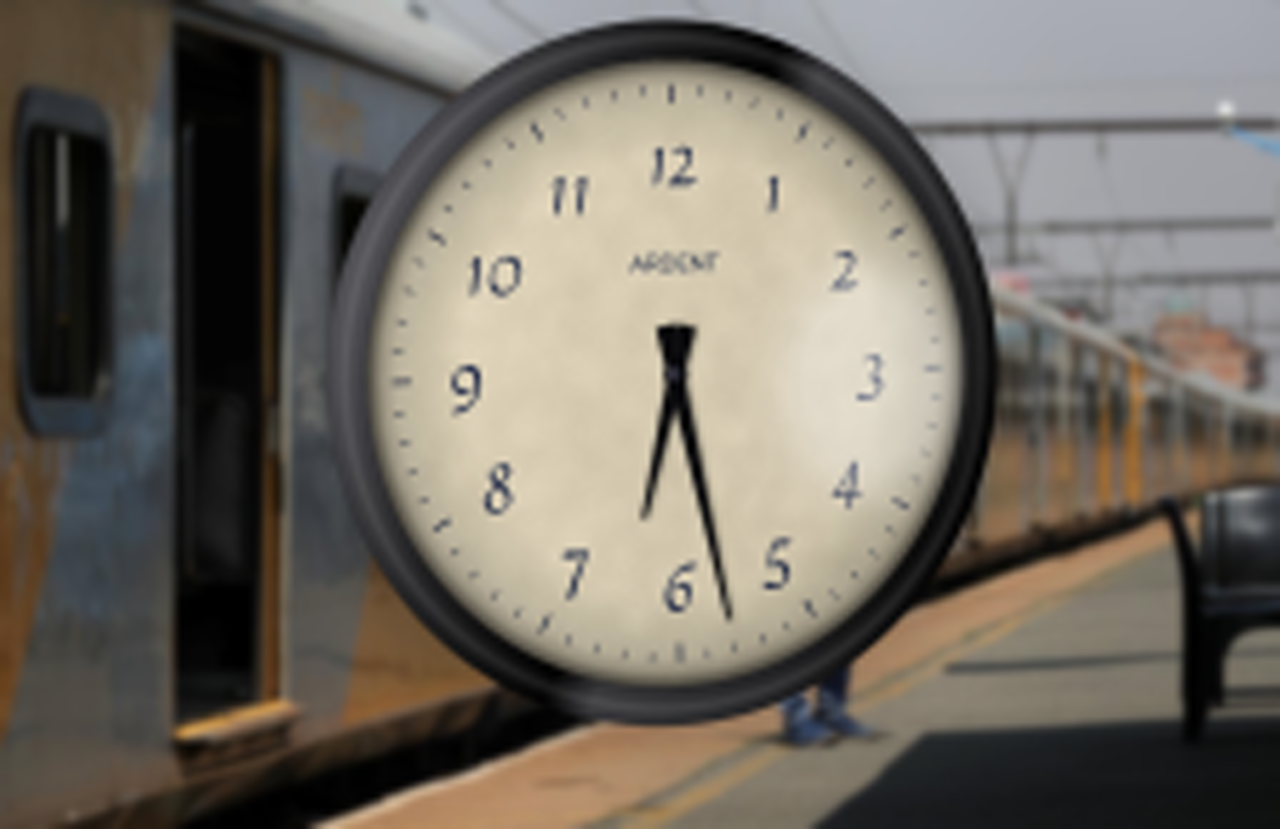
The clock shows 6:28
